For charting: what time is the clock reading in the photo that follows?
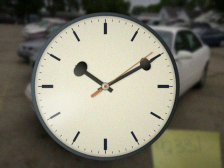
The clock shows 10:10:09
